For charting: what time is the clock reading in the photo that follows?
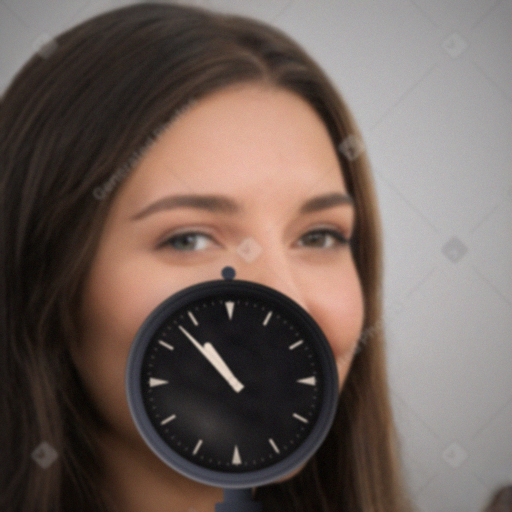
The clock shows 10:53
